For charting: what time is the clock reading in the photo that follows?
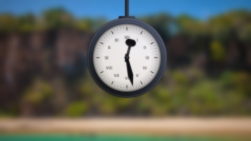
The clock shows 12:28
